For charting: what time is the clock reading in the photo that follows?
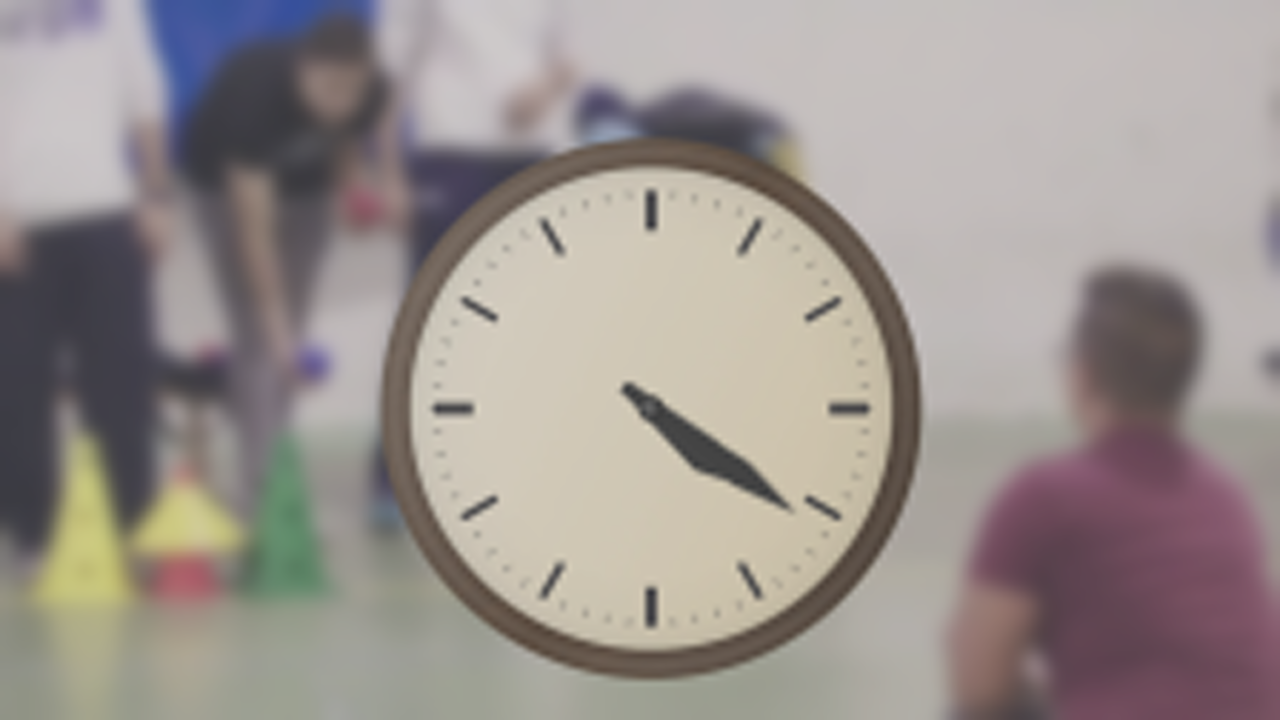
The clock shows 4:21
